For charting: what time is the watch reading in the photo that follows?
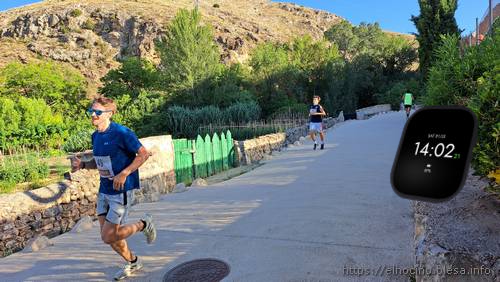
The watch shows 14:02
